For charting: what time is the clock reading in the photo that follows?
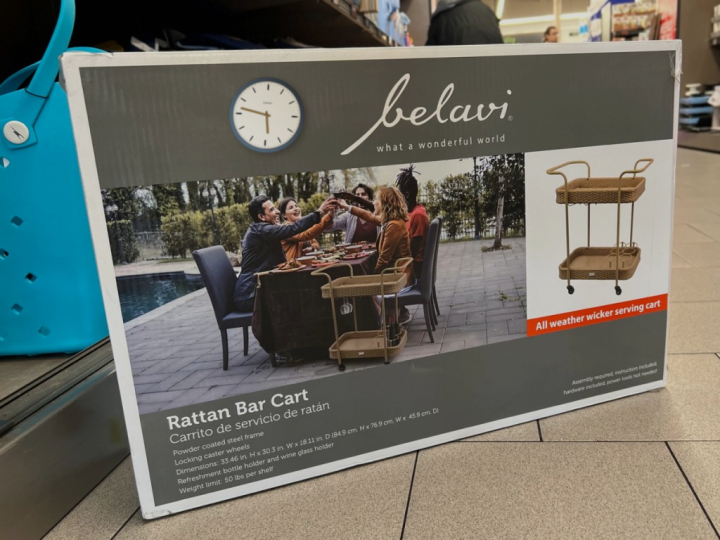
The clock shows 5:47
